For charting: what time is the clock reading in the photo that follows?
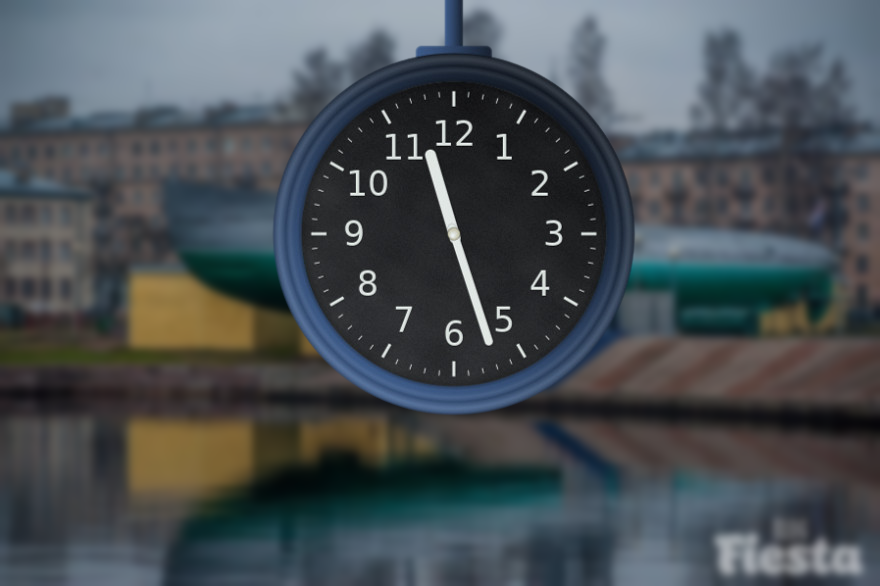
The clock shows 11:27
